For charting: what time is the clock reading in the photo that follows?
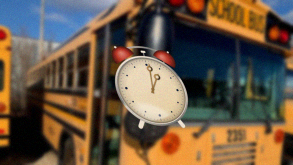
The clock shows 1:01
